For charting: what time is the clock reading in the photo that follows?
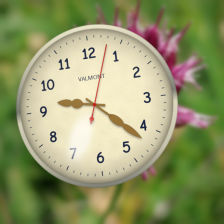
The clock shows 9:22:03
